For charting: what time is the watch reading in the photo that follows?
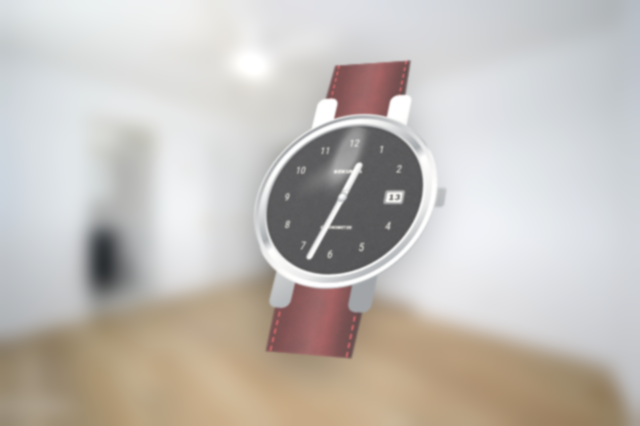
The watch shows 12:33
